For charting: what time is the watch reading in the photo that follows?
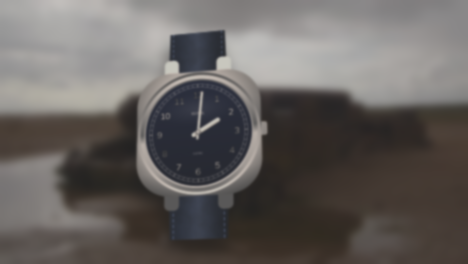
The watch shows 2:01
